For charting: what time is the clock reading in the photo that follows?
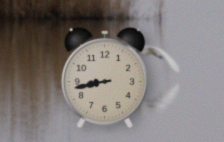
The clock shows 8:43
